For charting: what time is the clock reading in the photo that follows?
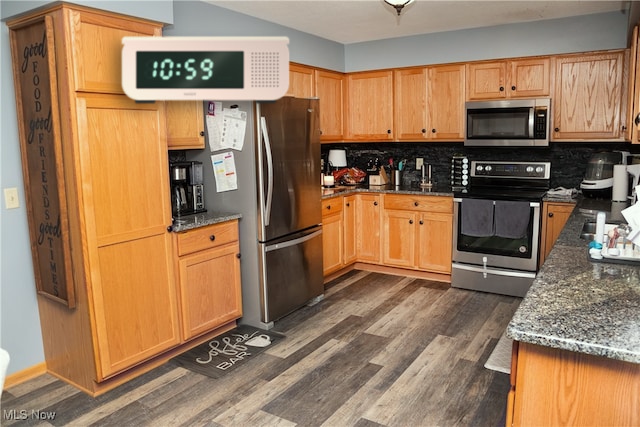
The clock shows 10:59
